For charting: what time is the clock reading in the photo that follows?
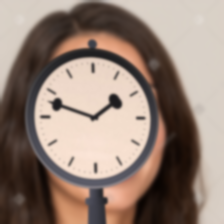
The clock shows 1:48
